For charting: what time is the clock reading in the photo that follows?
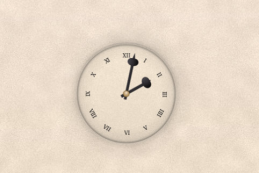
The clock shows 2:02
